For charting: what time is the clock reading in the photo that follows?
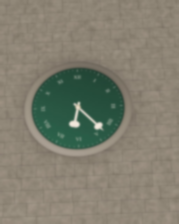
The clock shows 6:23
